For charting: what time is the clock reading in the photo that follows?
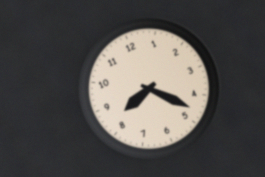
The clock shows 8:23
